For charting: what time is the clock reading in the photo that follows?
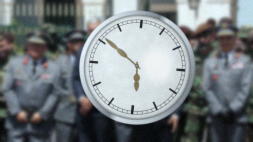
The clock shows 5:51
